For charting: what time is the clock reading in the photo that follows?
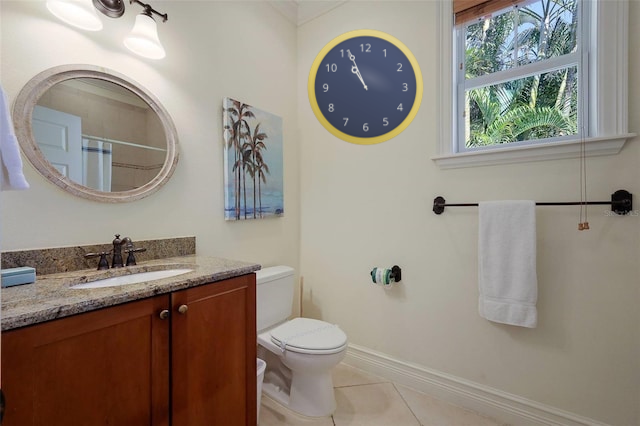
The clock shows 10:56
